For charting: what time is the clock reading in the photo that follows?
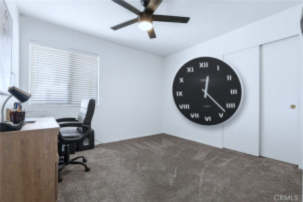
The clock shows 12:23
